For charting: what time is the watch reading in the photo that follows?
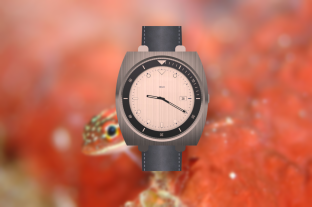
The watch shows 9:20
